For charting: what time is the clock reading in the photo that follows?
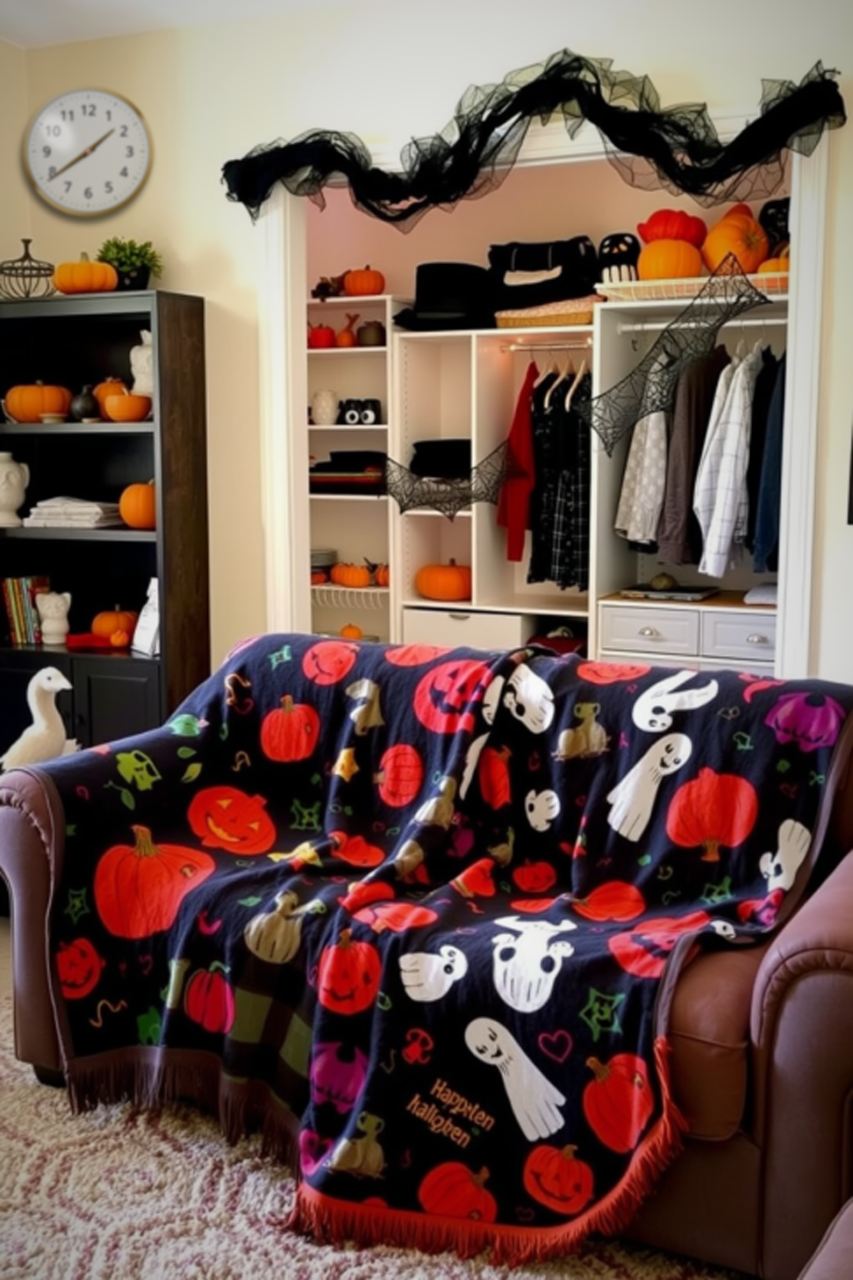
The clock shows 1:39
